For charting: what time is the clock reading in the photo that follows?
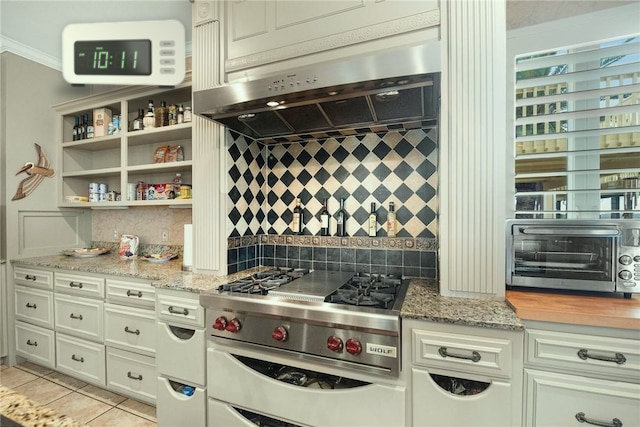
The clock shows 10:11
